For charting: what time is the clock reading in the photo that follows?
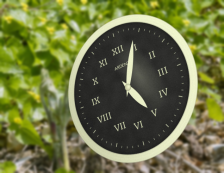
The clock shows 5:04
